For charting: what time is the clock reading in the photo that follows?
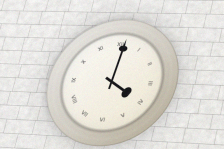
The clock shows 4:01
